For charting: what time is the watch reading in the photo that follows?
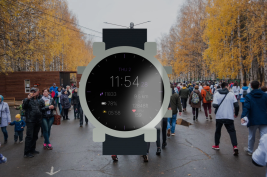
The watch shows 11:54
